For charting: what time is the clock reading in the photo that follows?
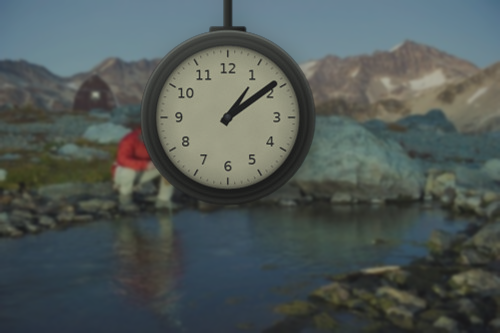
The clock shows 1:09
